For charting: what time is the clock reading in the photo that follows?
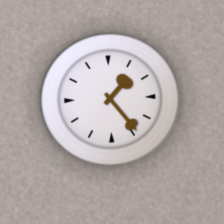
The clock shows 1:24
